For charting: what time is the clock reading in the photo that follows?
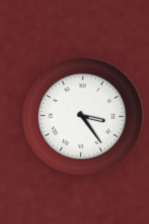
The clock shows 3:24
